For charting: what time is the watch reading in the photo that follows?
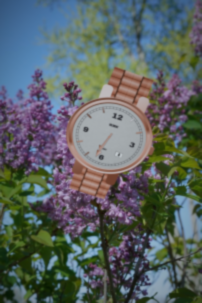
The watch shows 6:32
